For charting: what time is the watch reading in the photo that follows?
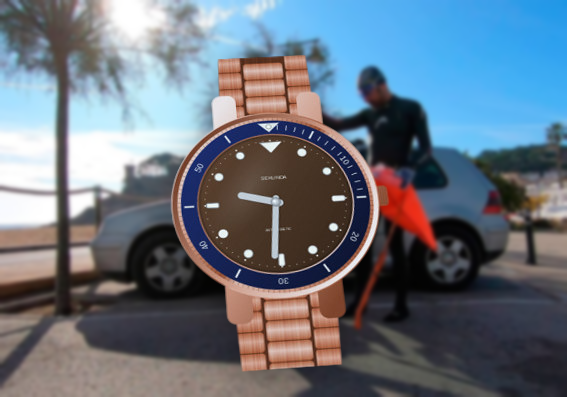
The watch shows 9:31
